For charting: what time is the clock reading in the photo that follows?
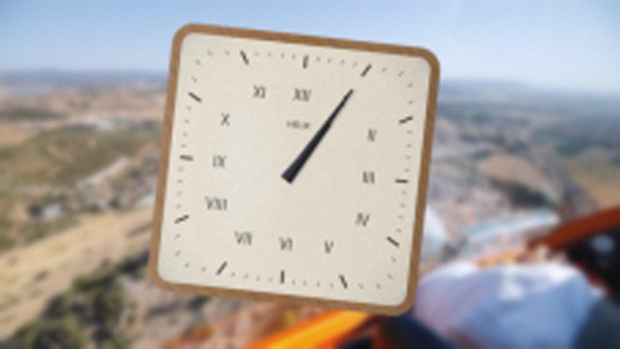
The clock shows 1:05
